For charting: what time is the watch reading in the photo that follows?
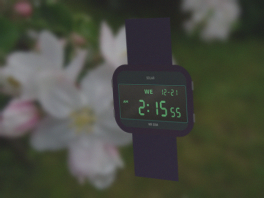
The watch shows 2:15:55
